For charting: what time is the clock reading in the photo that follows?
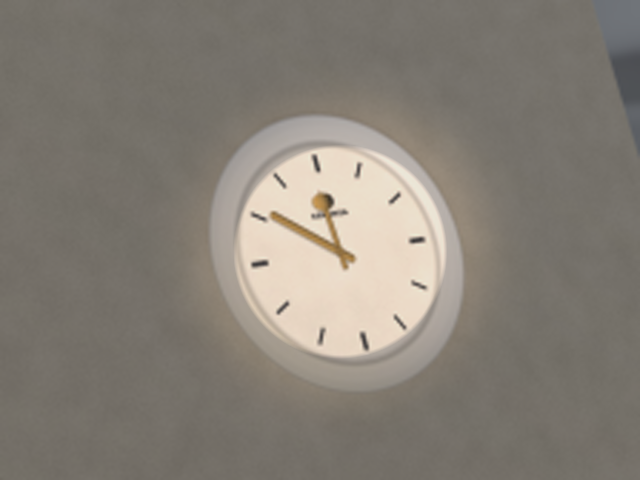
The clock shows 11:51
